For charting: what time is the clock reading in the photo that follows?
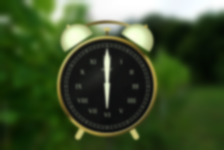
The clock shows 6:00
